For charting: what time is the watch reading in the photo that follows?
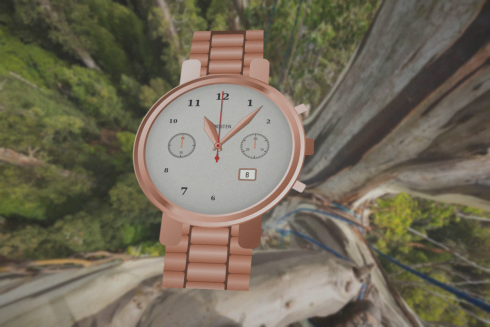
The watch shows 11:07
